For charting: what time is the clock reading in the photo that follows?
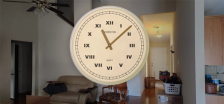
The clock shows 11:08
